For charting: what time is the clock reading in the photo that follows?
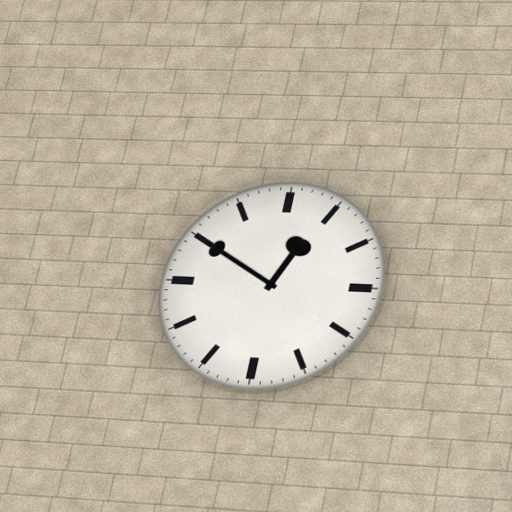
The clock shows 12:50
